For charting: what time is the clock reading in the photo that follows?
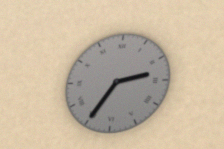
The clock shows 2:35
